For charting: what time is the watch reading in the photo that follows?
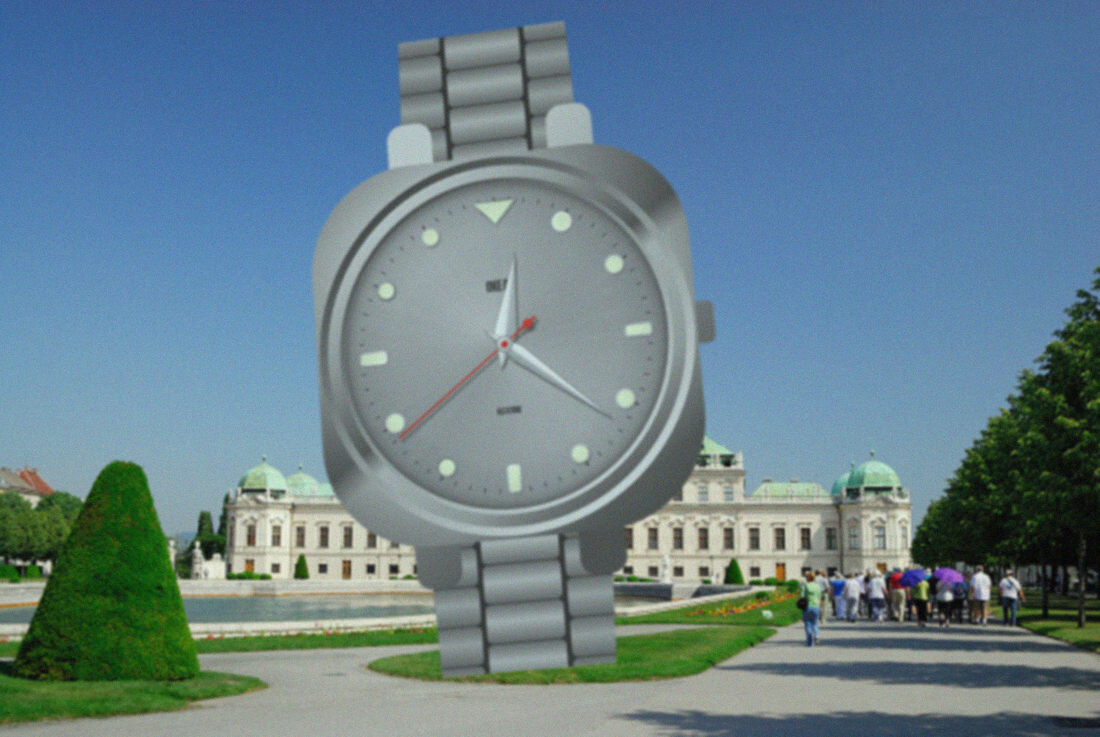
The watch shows 12:21:39
